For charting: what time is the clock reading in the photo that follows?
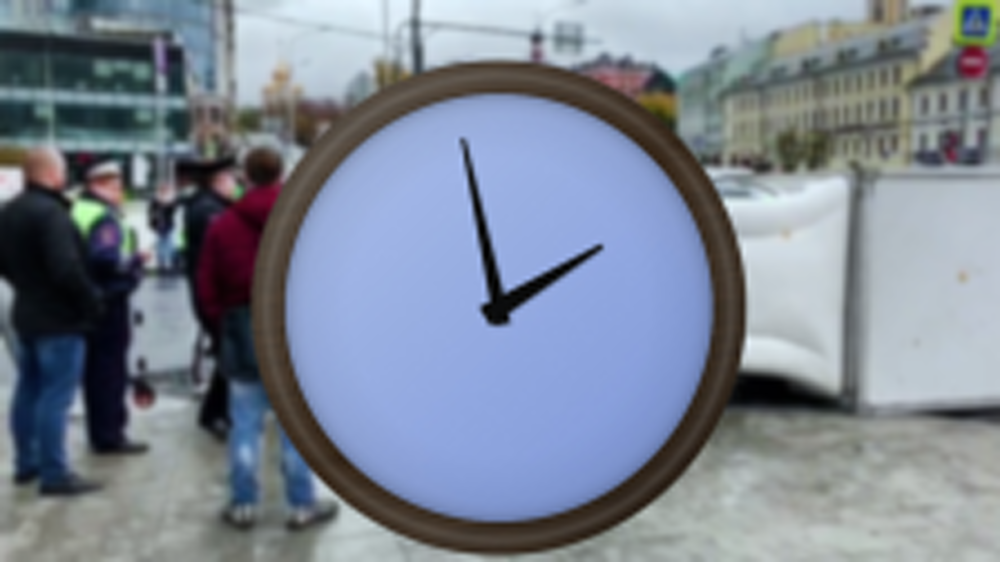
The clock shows 1:58
